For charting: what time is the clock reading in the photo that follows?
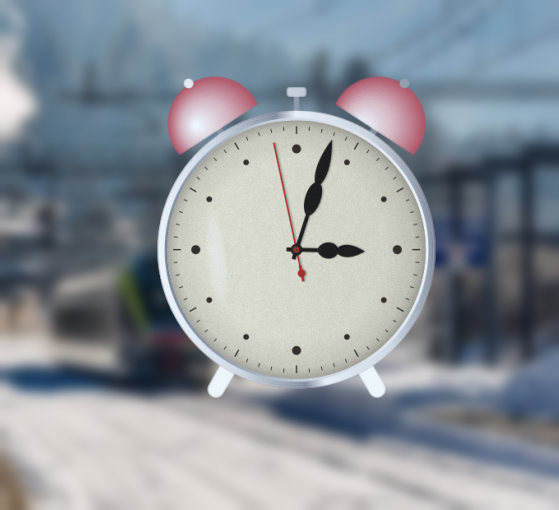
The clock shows 3:02:58
